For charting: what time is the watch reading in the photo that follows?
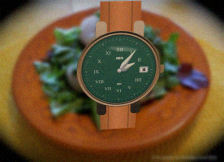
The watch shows 2:06
